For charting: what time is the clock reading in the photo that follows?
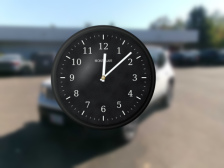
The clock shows 12:08
